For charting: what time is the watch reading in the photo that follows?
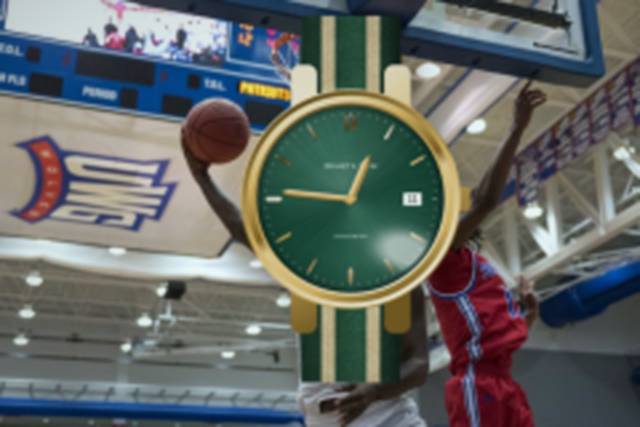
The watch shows 12:46
